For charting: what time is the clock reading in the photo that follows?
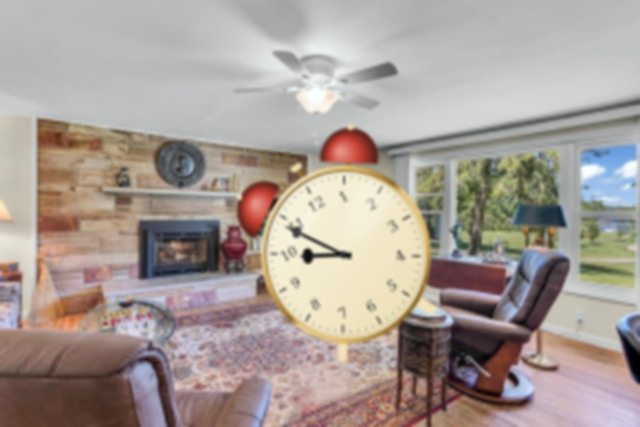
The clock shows 9:54
